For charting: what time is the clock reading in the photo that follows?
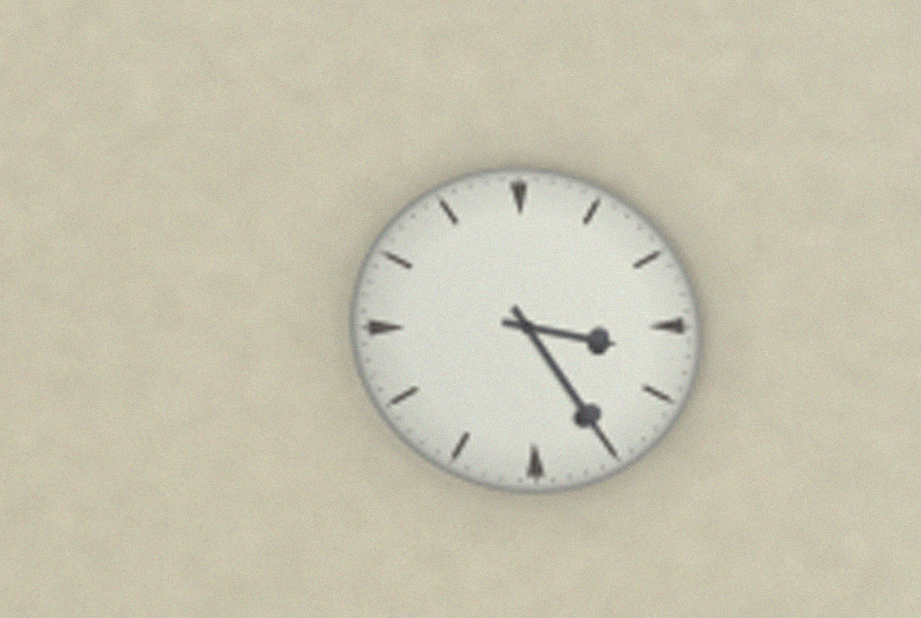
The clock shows 3:25
